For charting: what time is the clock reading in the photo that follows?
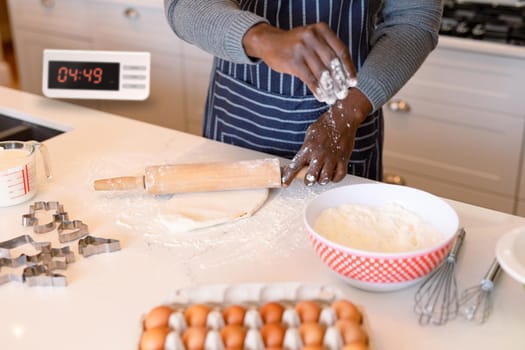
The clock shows 4:49
